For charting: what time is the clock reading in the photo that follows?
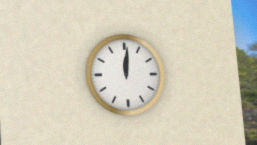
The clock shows 12:01
